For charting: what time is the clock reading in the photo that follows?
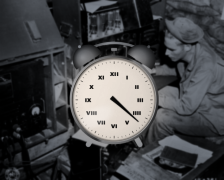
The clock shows 4:22
